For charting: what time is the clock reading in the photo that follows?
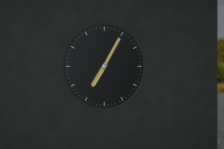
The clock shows 7:05
